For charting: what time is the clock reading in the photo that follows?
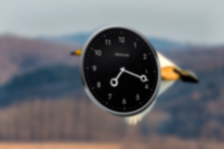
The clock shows 7:18
